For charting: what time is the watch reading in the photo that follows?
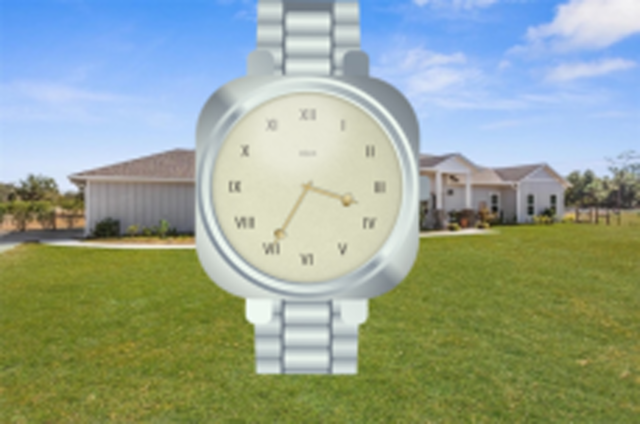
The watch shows 3:35
